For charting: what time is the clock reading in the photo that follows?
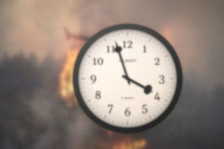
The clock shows 3:57
